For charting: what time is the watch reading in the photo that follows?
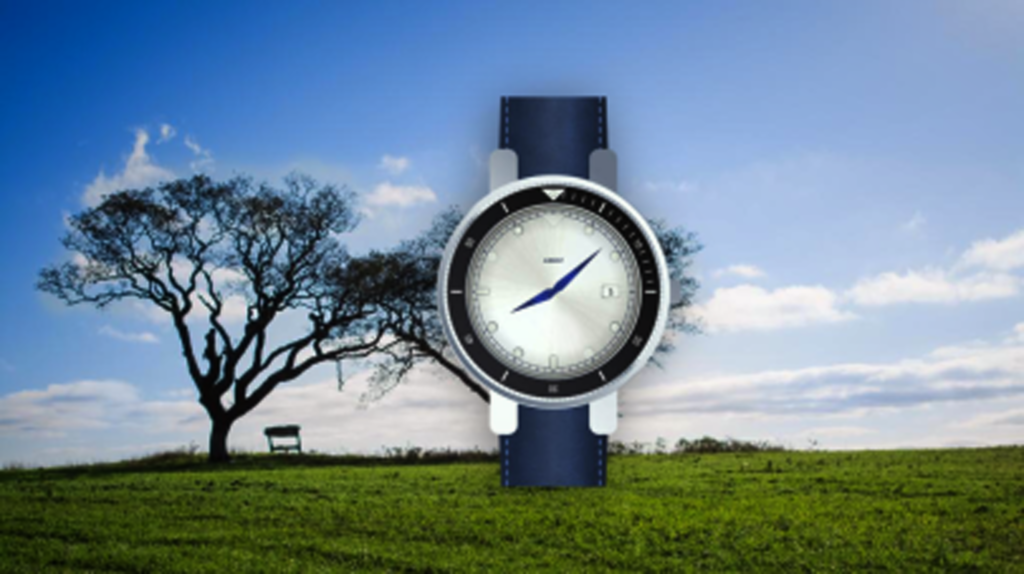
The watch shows 8:08
